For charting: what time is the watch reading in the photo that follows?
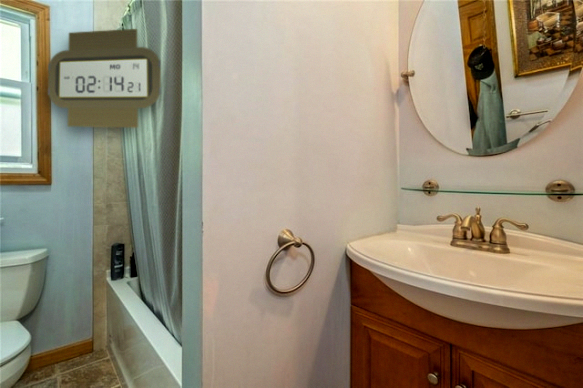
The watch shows 2:14:21
